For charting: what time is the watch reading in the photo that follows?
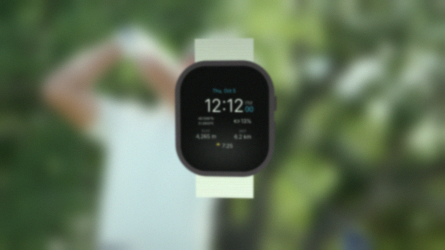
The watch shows 12:12
